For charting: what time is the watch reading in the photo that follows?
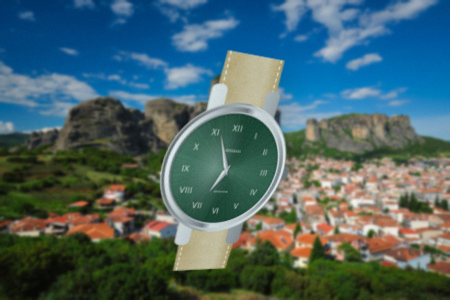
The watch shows 6:56
